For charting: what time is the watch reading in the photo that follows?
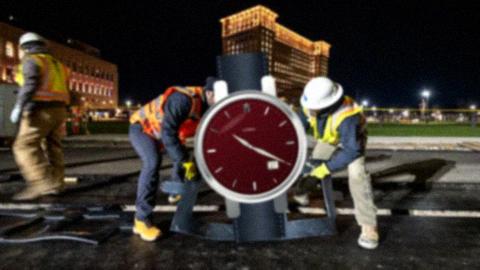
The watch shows 10:20
